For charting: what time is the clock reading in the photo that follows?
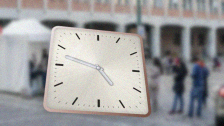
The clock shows 4:48
